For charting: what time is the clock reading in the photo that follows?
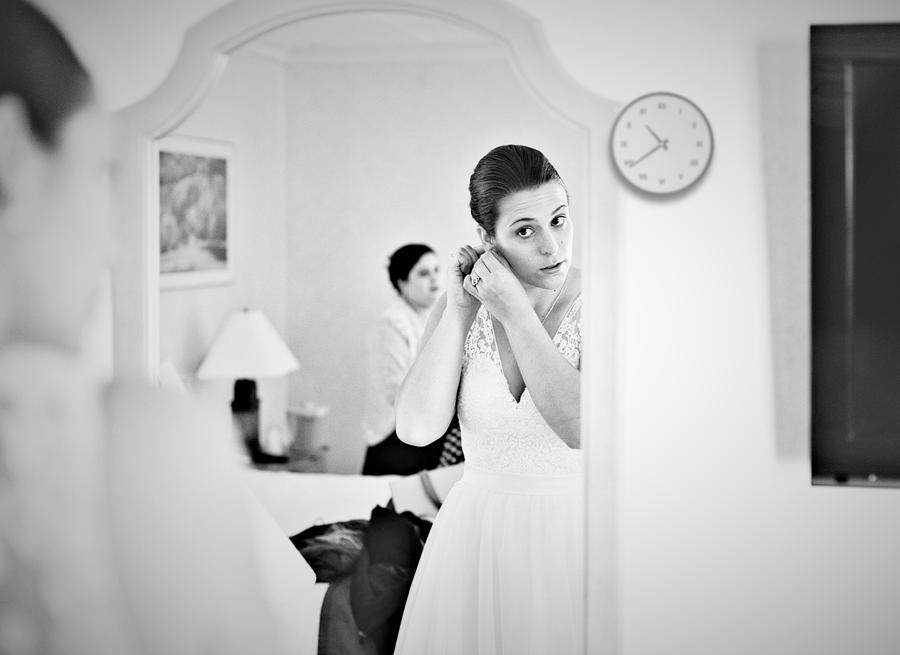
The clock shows 10:39
